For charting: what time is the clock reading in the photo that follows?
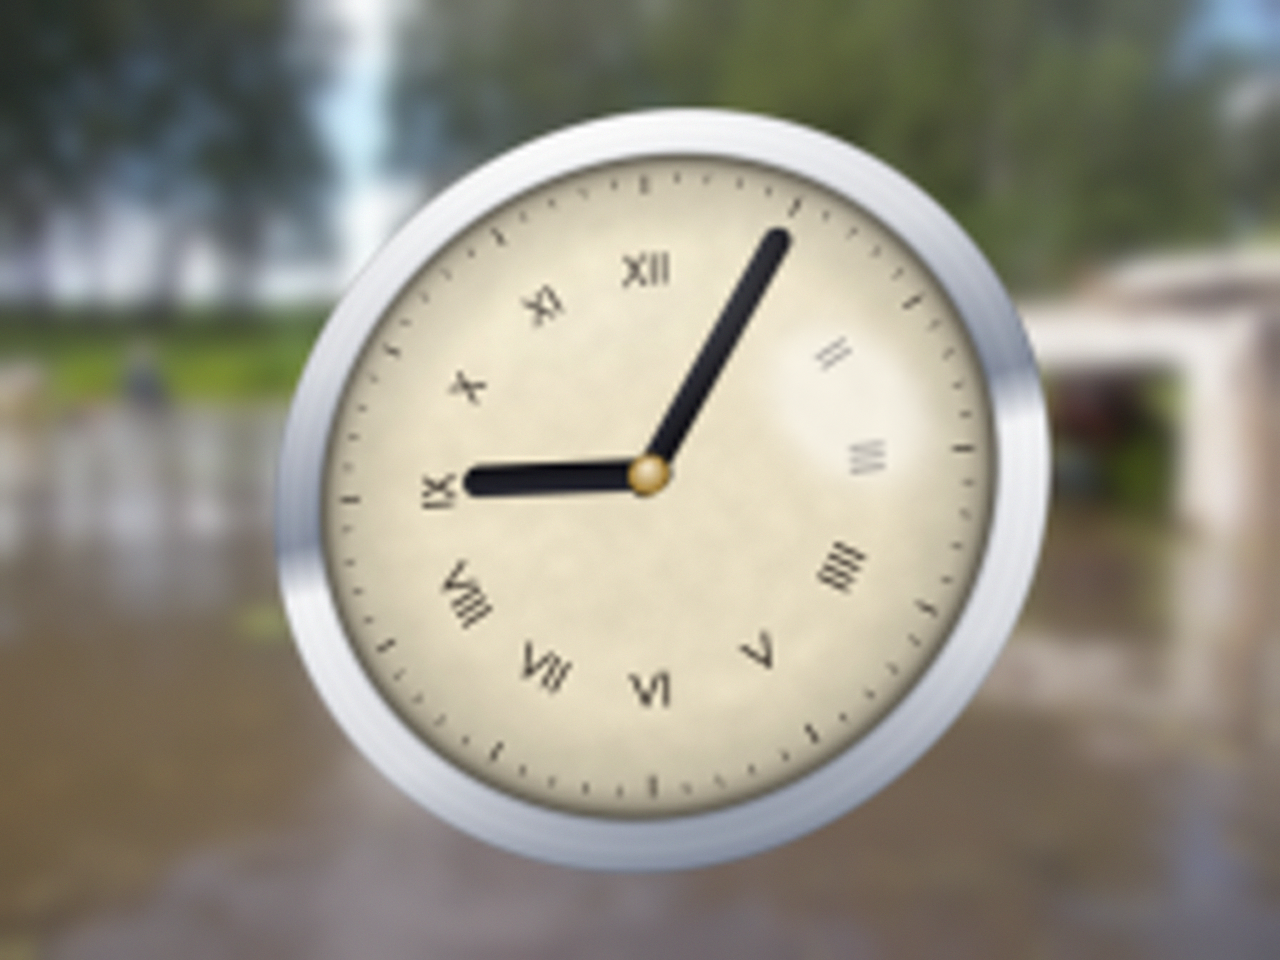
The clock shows 9:05
